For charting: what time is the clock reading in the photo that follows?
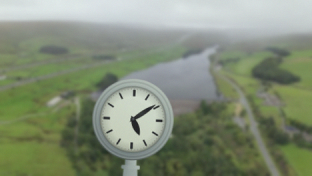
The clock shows 5:09
